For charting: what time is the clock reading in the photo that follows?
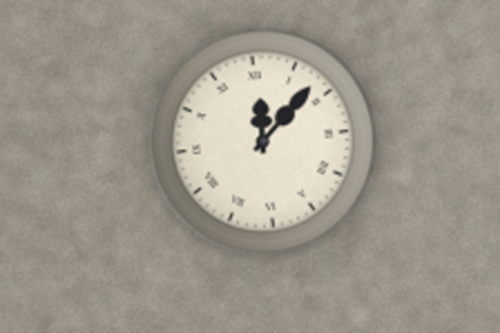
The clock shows 12:08
